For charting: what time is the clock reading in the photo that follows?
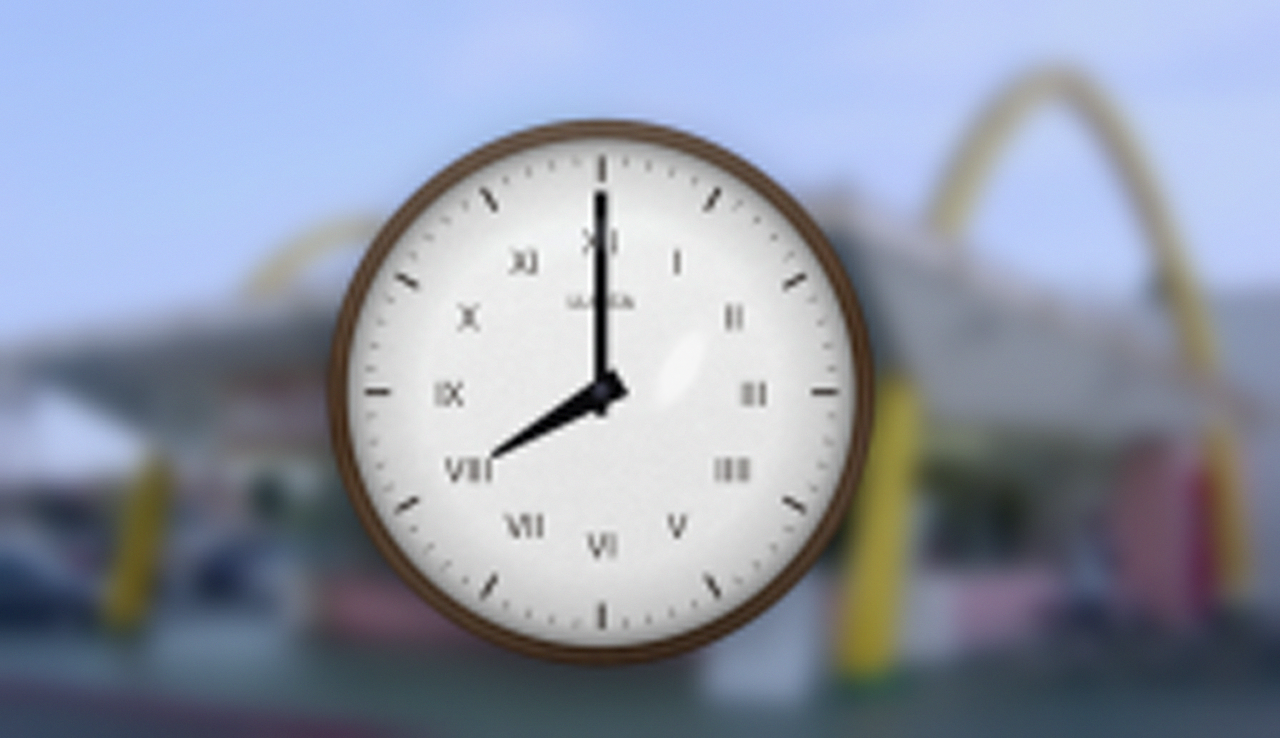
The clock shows 8:00
